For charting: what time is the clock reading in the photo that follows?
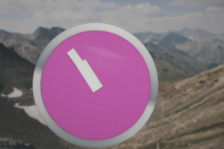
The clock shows 10:54
